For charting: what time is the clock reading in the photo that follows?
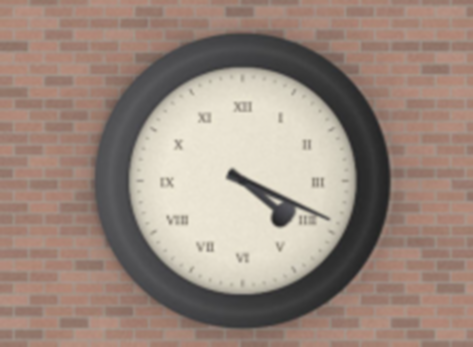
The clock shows 4:19
